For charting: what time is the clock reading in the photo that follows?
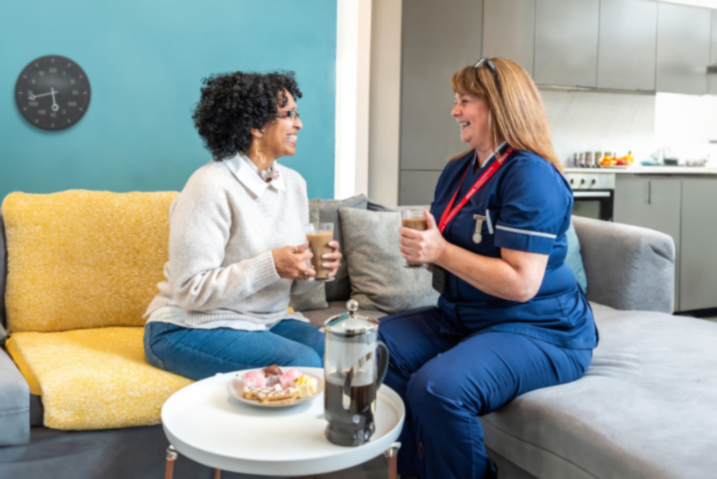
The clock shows 5:43
